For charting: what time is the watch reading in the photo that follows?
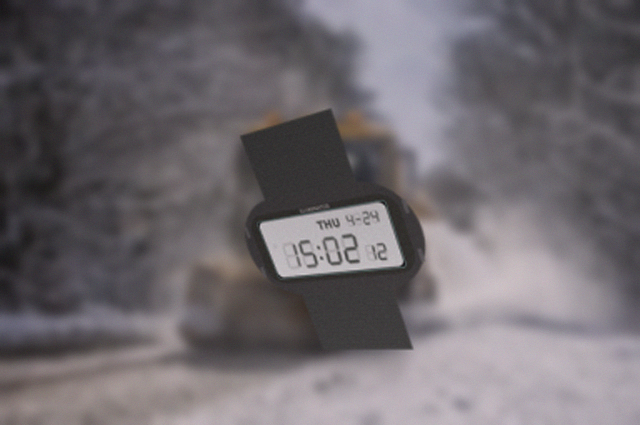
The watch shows 15:02:12
